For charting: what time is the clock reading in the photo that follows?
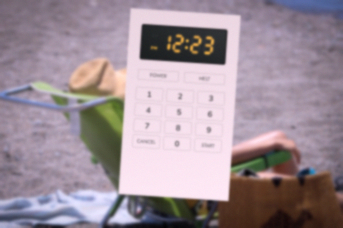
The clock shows 12:23
